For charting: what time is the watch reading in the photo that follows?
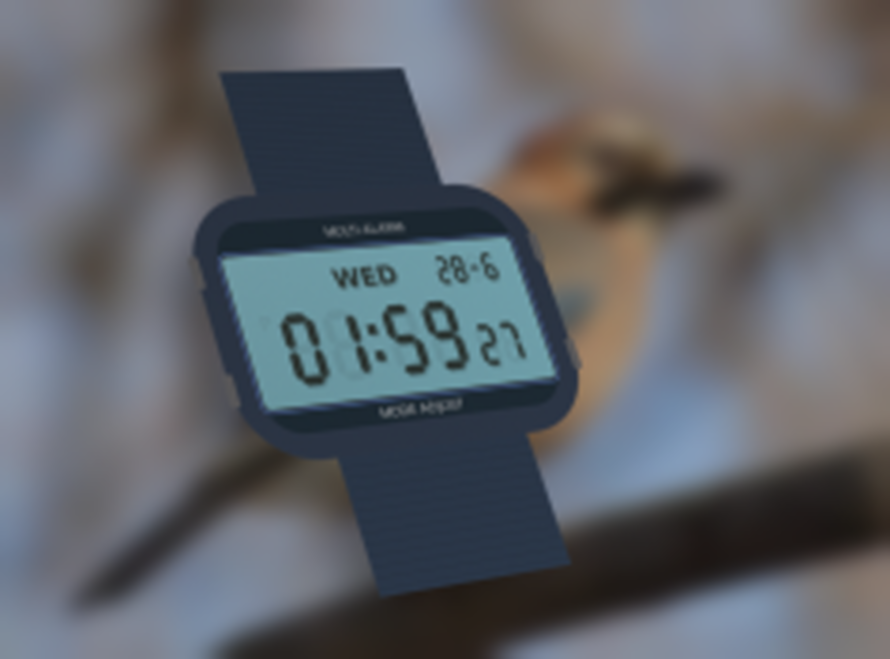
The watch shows 1:59:27
